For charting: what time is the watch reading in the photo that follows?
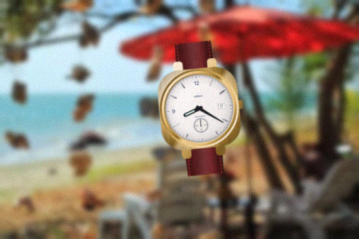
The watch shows 8:21
